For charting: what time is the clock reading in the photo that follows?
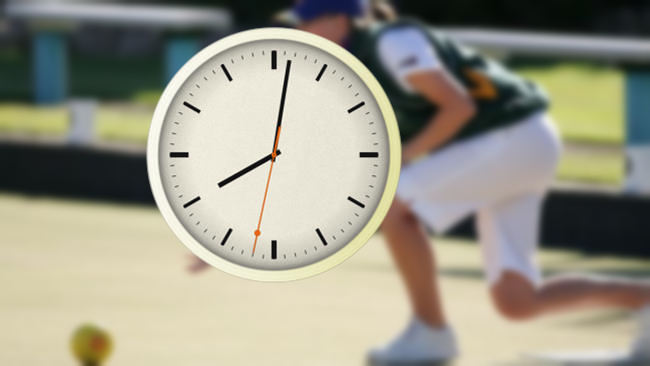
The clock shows 8:01:32
